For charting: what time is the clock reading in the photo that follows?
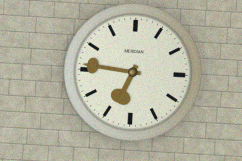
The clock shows 6:46
